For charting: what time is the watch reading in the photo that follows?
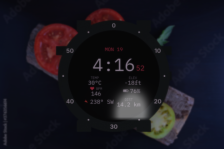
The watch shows 4:16
